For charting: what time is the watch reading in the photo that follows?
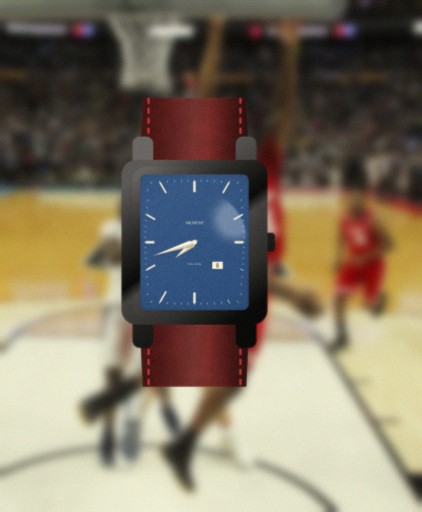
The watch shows 7:42
